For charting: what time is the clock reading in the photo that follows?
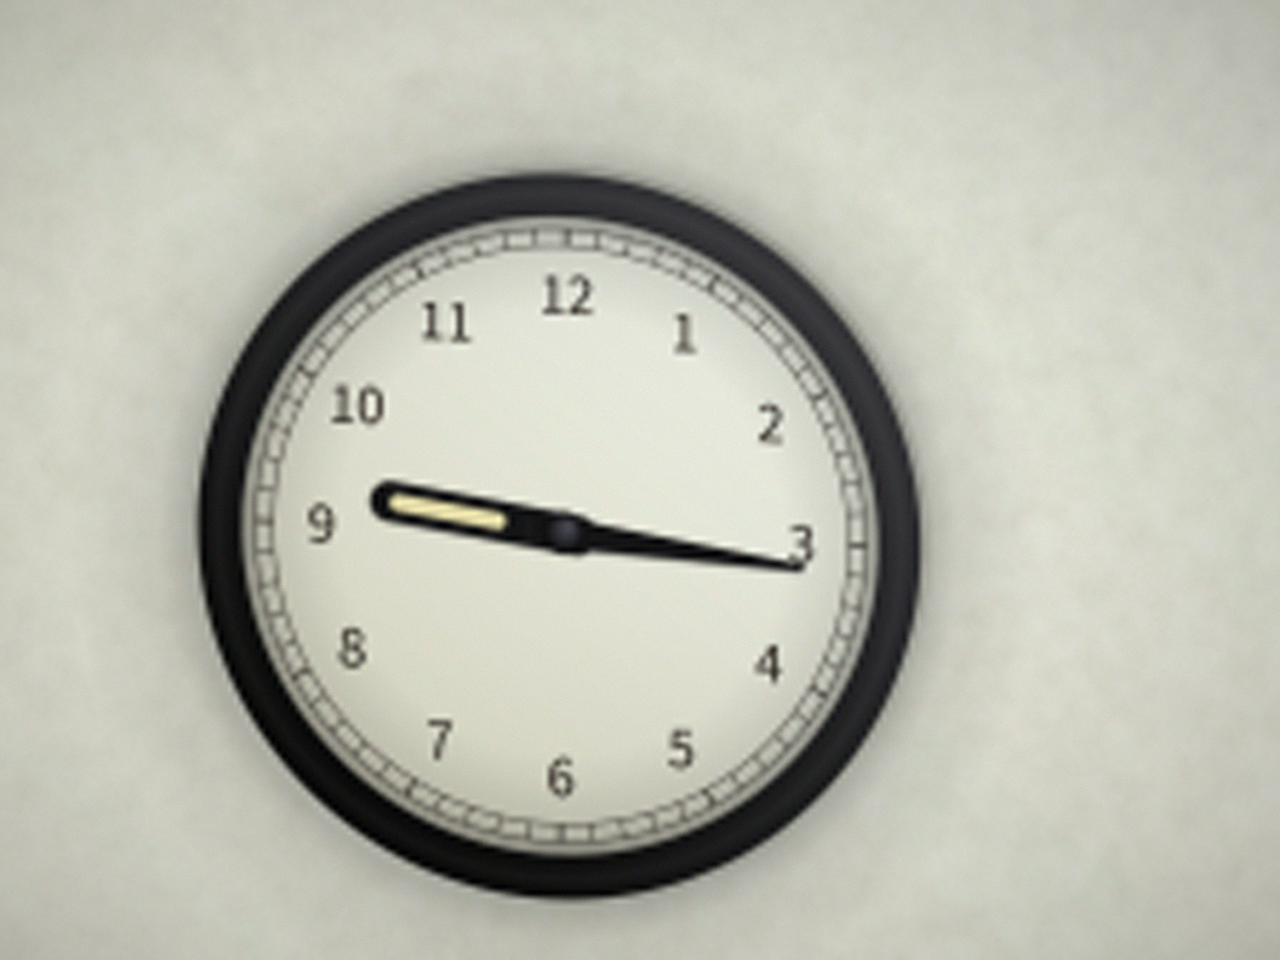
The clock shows 9:16
